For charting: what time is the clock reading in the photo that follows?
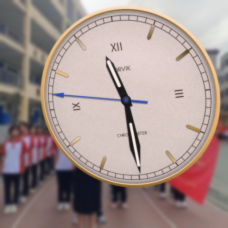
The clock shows 11:29:47
